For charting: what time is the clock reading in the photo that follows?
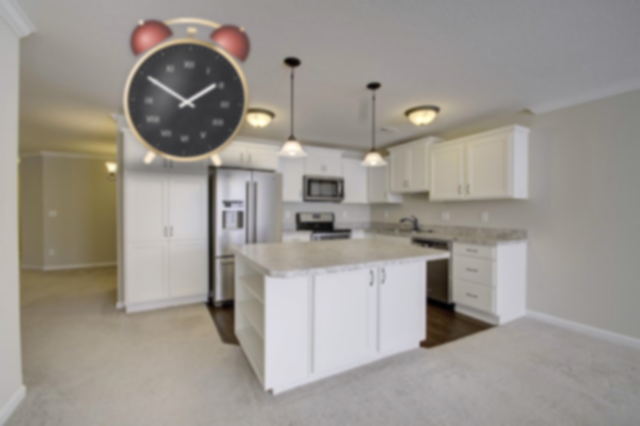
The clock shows 1:50
